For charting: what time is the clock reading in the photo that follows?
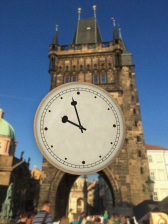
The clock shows 9:58
